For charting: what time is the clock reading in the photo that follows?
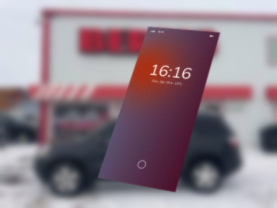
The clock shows 16:16
